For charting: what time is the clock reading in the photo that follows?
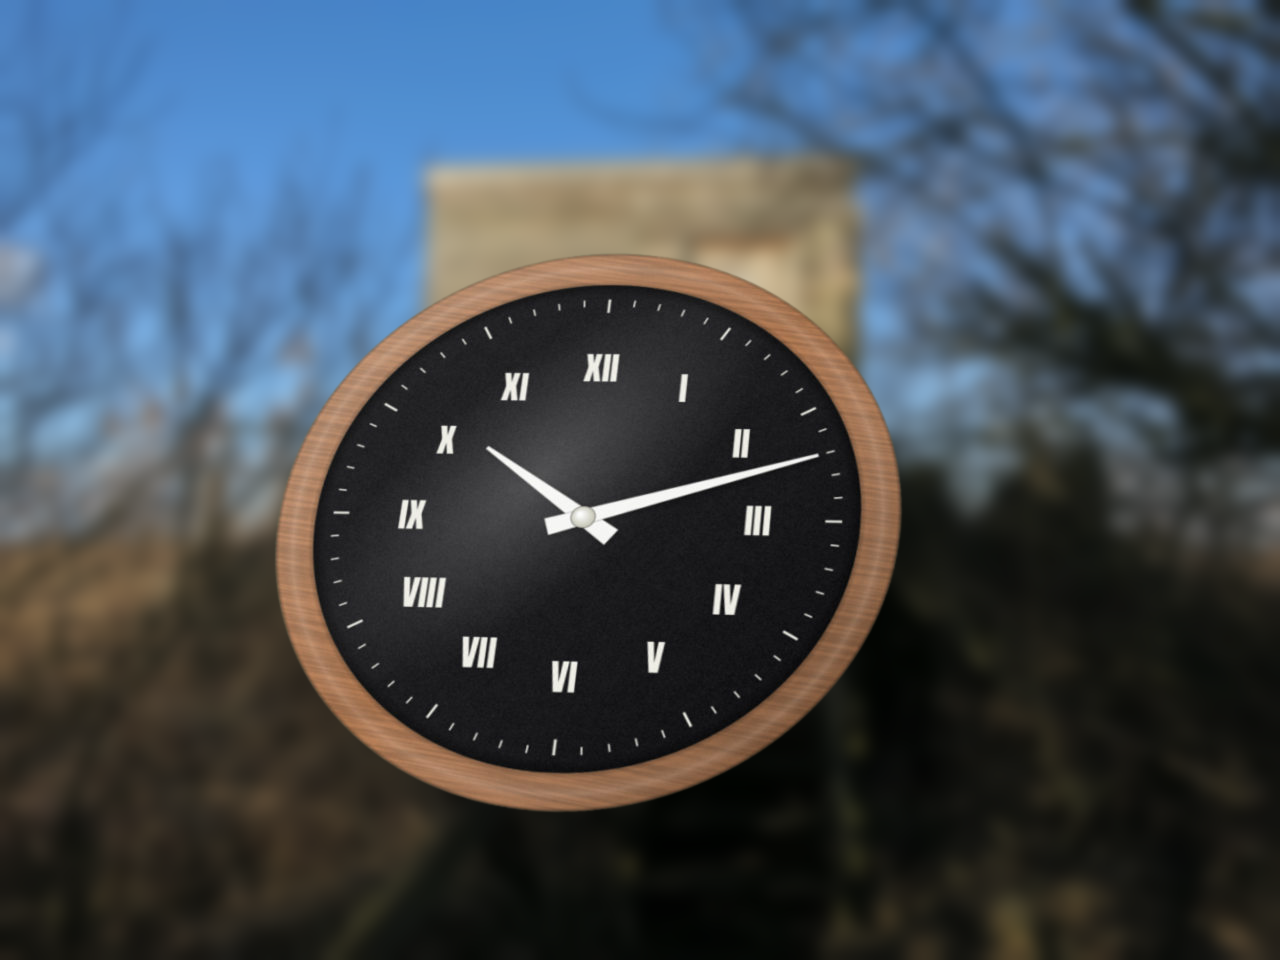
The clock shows 10:12
